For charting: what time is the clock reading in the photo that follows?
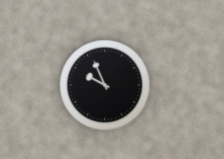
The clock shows 9:56
